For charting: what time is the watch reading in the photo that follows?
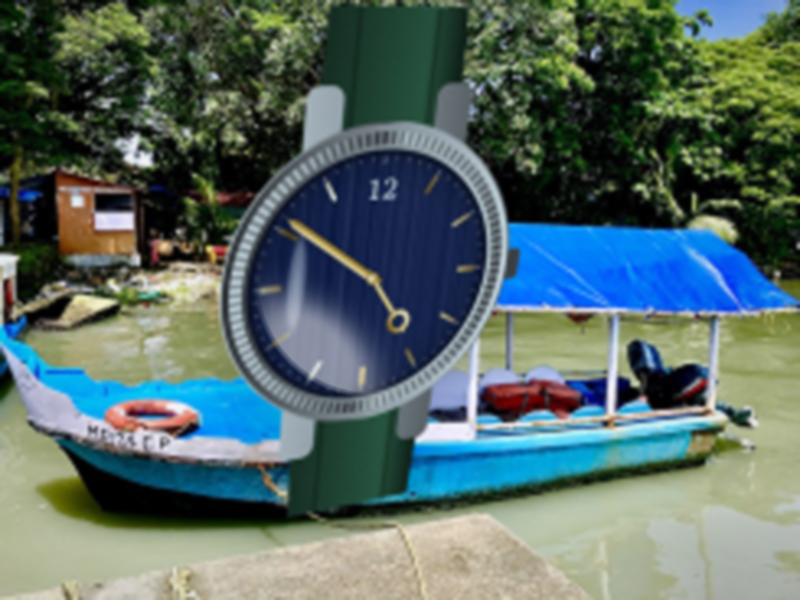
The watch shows 4:51
